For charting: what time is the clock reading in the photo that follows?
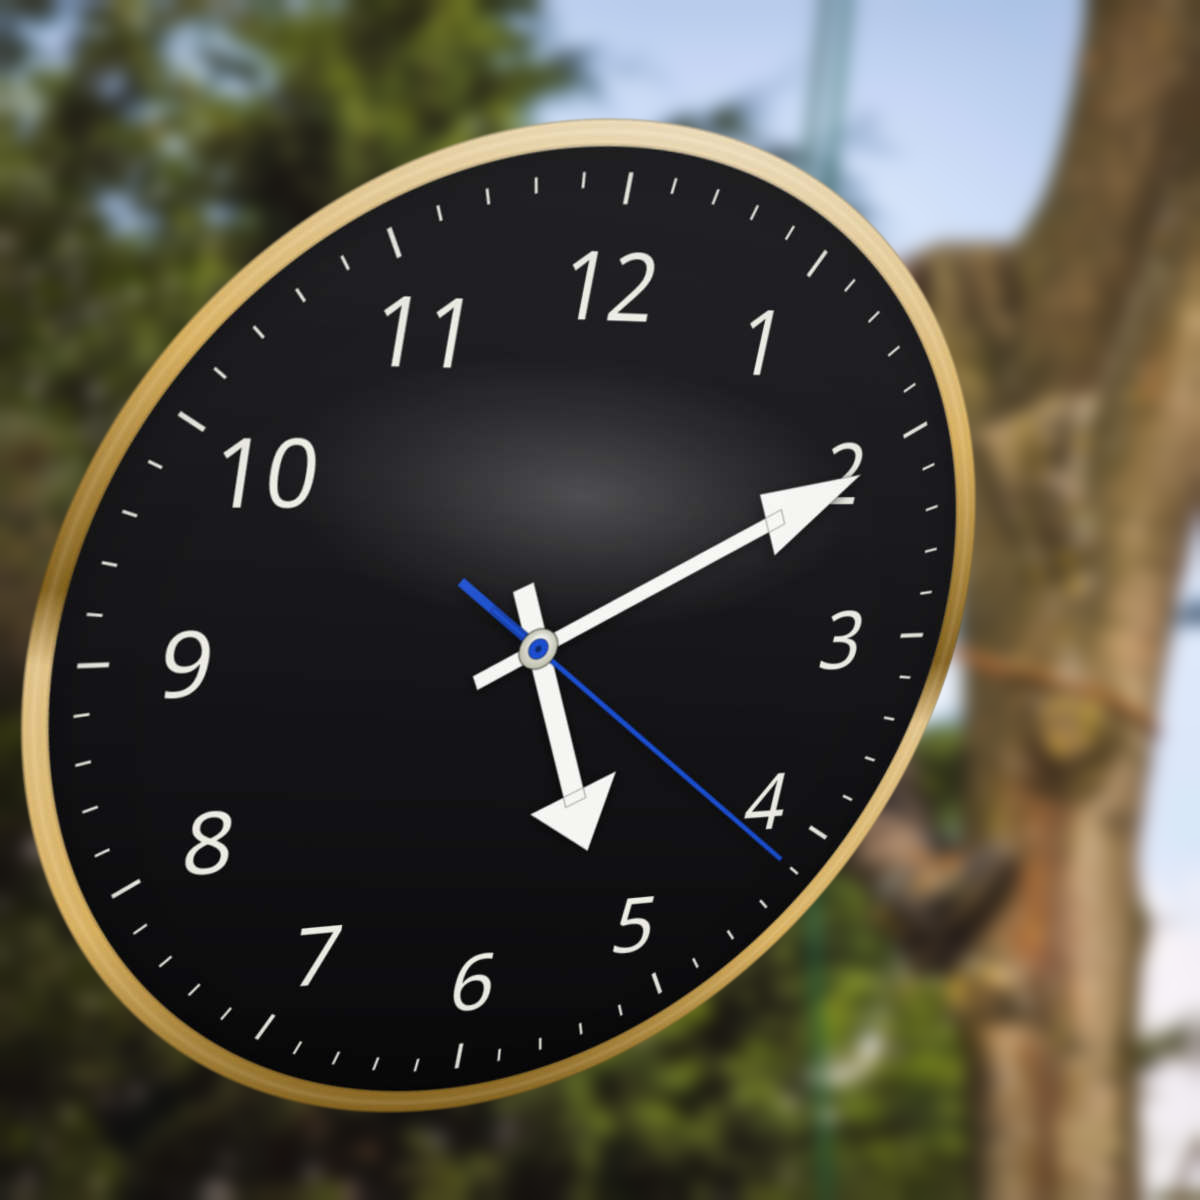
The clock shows 5:10:21
